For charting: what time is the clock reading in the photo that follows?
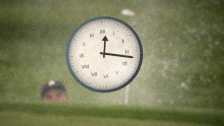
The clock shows 12:17
